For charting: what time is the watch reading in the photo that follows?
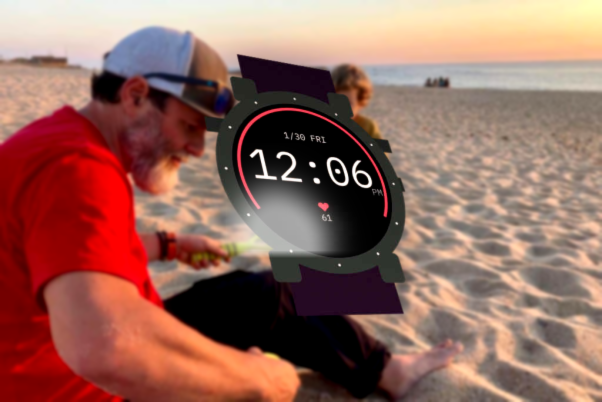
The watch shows 12:06
